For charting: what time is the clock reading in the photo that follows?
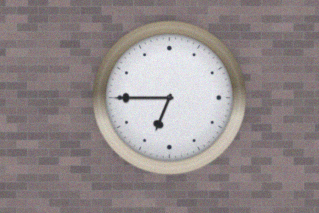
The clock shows 6:45
